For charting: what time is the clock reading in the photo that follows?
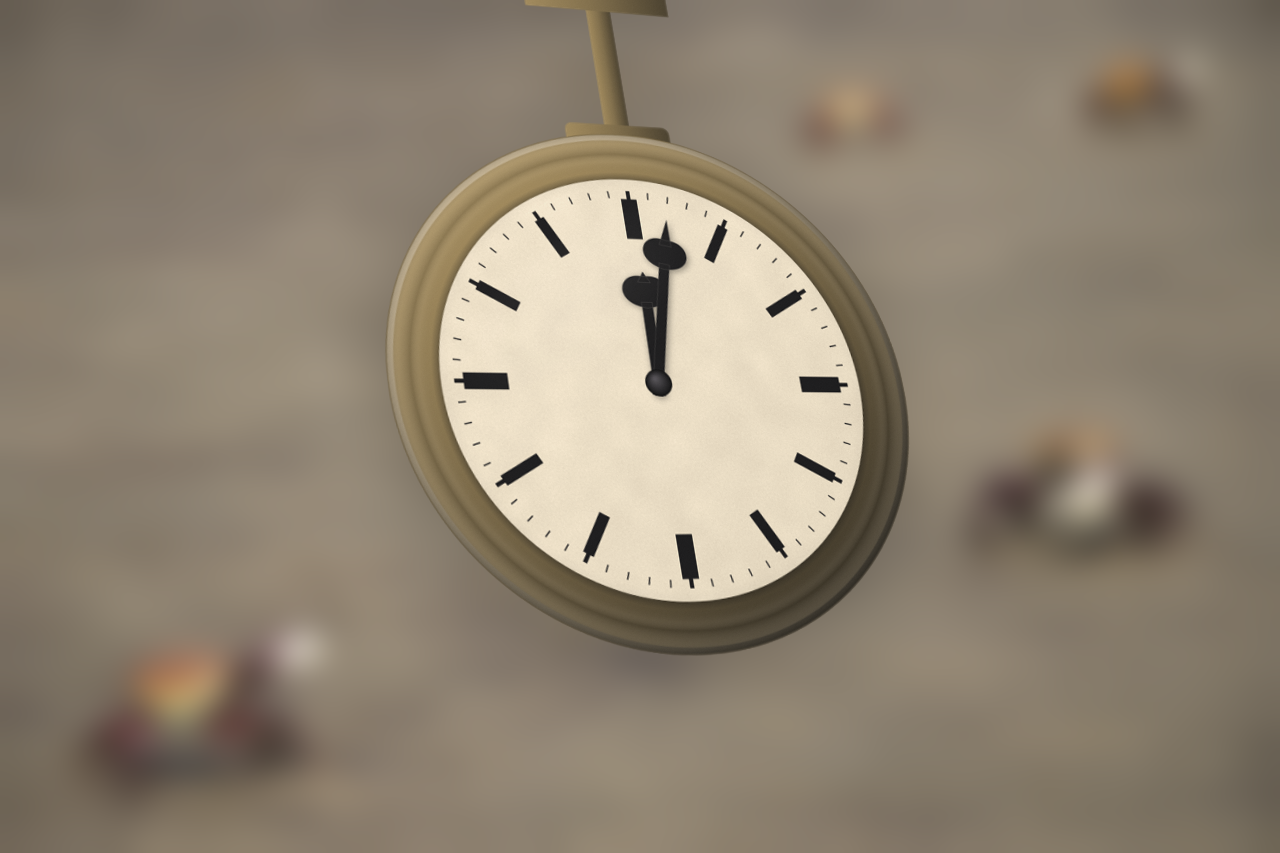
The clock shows 12:02
